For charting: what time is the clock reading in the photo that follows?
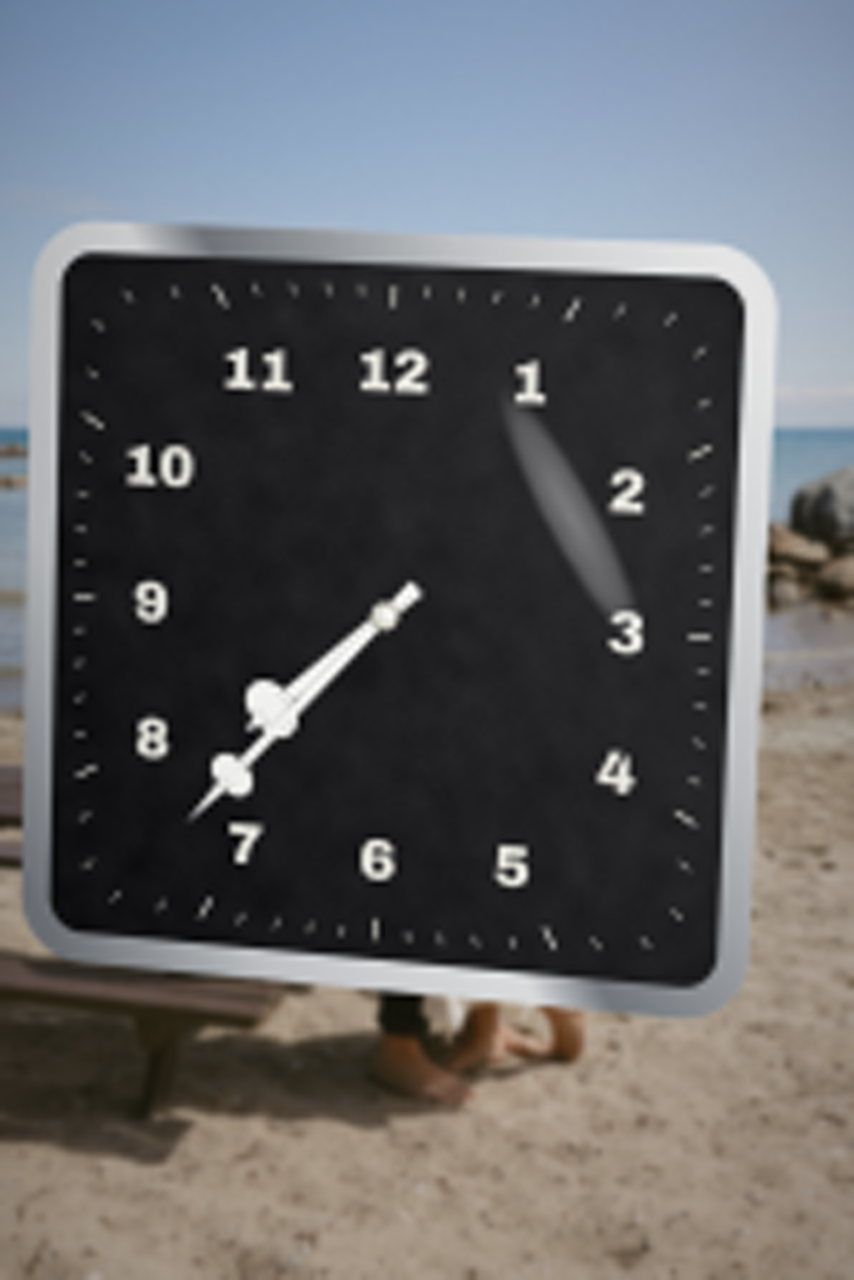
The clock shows 7:37
